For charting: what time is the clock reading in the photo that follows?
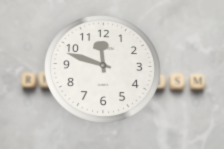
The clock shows 11:48
